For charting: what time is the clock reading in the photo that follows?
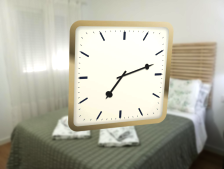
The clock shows 7:12
